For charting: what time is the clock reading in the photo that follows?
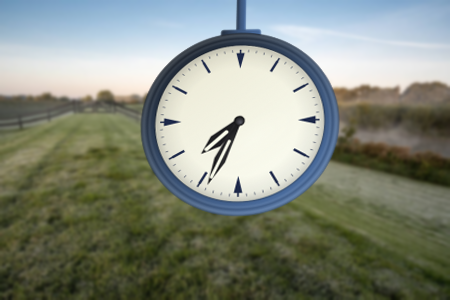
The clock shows 7:34
